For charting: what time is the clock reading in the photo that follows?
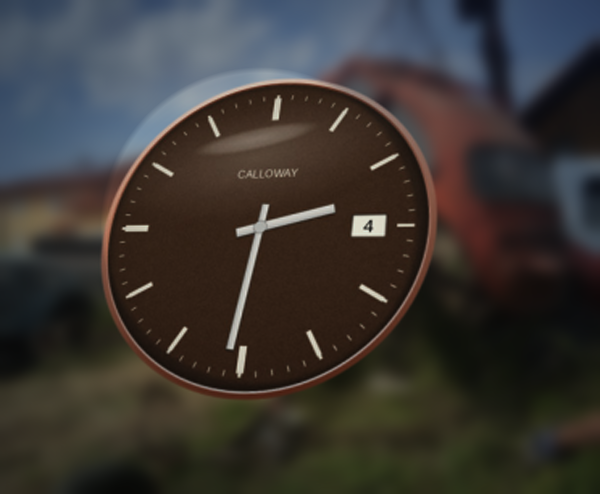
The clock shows 2:31
